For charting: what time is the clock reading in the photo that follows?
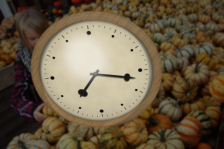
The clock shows 7:17
